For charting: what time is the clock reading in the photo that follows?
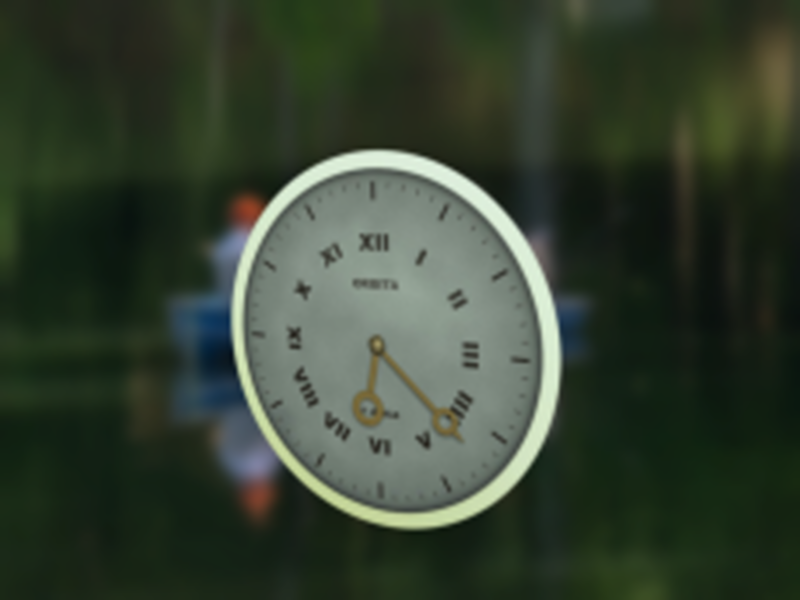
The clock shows 6:22
